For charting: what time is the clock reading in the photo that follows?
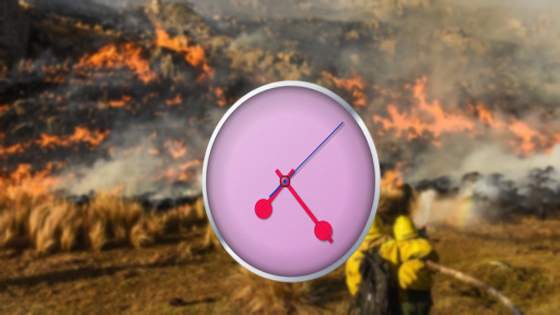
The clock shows 7:23:08
